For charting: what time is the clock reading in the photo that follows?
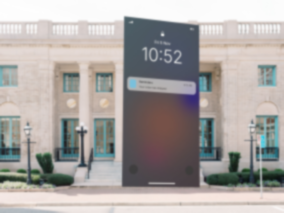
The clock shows 10:52
